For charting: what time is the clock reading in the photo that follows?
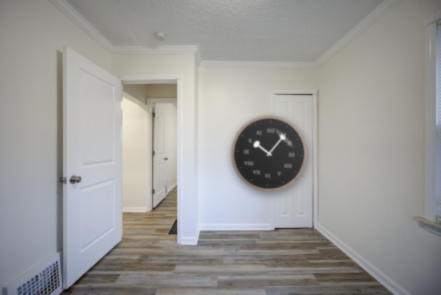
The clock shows 10:06
